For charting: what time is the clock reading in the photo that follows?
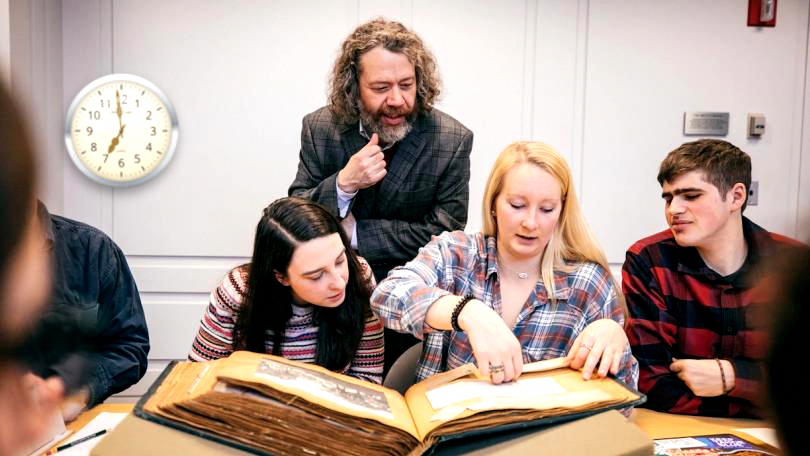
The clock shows 6:59
